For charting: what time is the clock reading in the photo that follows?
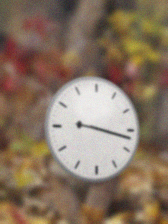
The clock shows 9:17
